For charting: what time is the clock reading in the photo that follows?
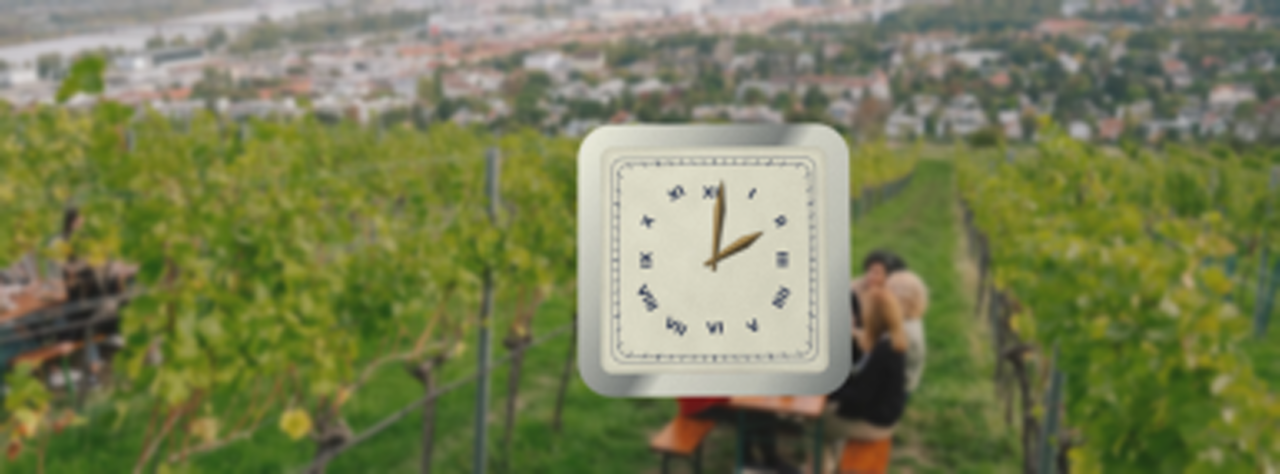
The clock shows 2:01
